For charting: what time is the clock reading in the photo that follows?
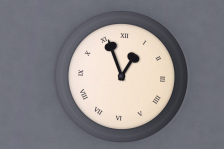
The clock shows 12:56
